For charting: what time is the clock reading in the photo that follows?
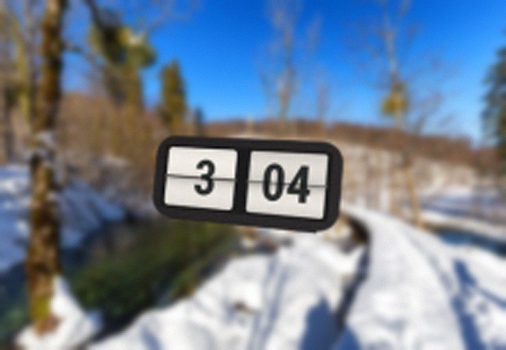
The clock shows 3:04
